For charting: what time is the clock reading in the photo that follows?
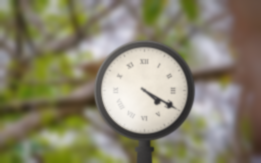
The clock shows 4:20
